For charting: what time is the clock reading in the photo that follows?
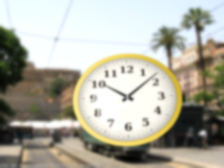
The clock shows 10:08
